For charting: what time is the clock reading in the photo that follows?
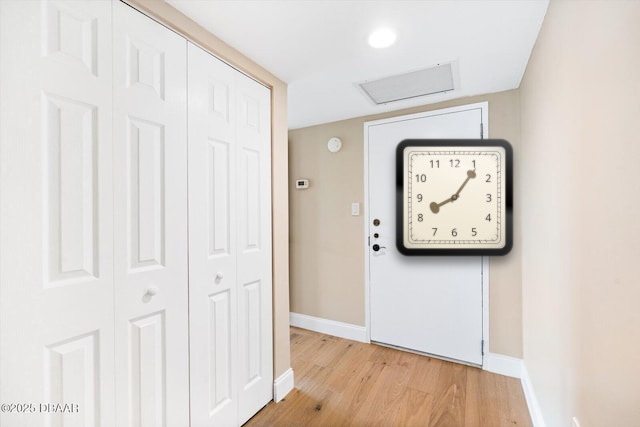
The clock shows 8:06
